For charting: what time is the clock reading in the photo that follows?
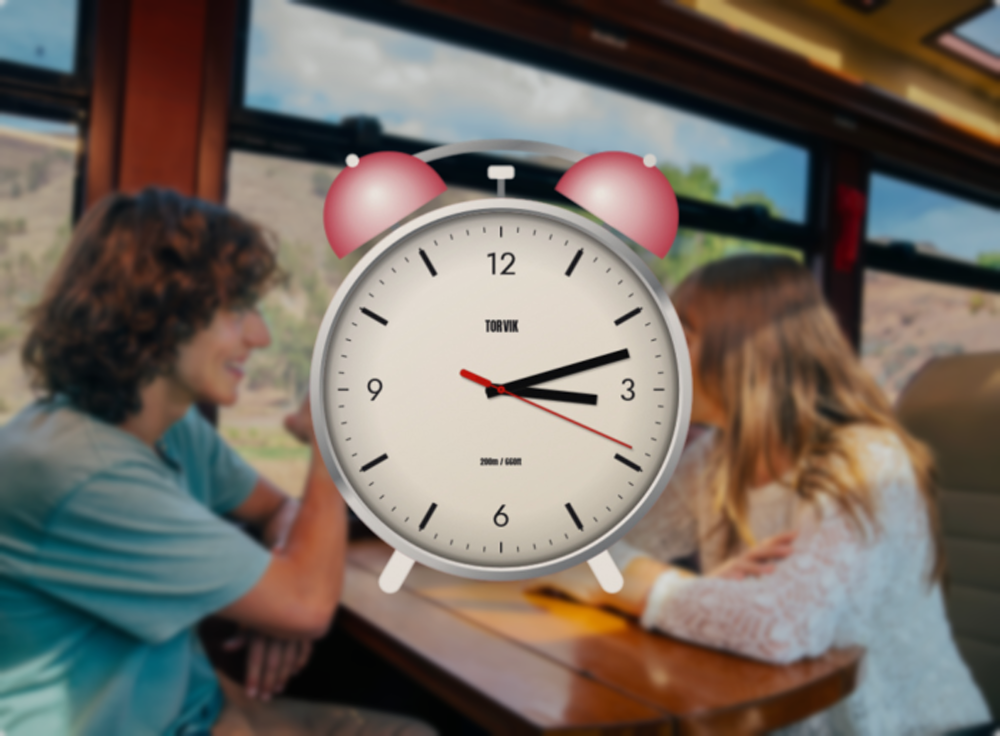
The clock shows 3:12:19
